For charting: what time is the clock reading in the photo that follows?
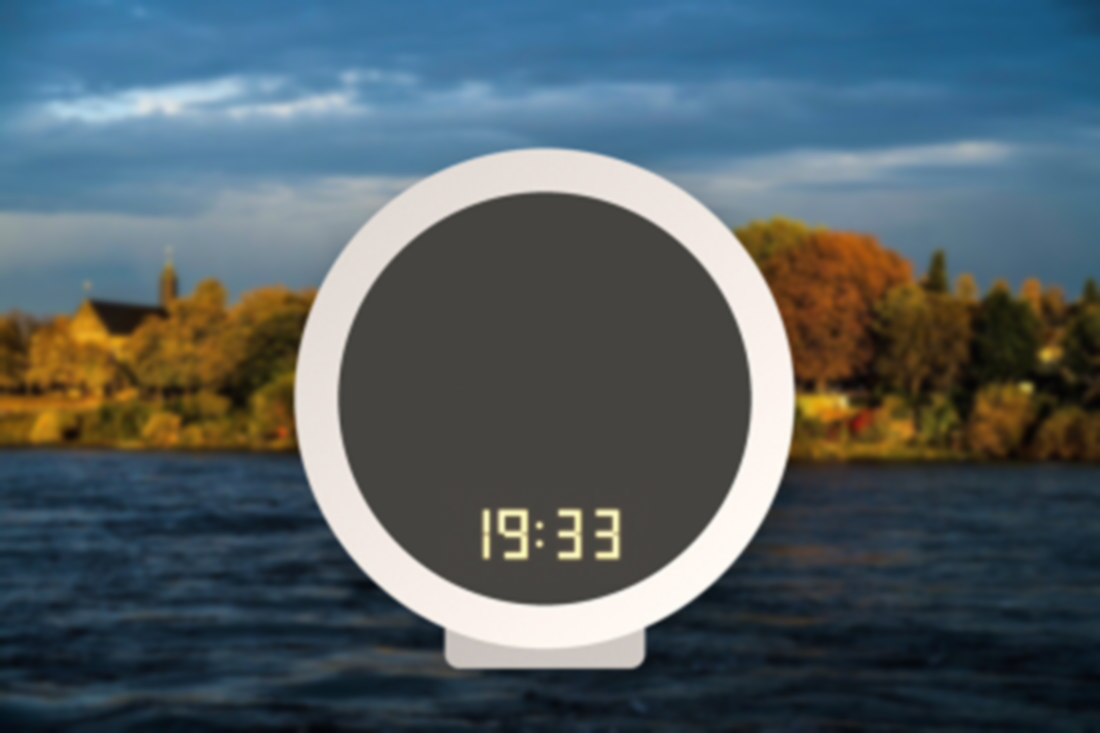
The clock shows 19:33
